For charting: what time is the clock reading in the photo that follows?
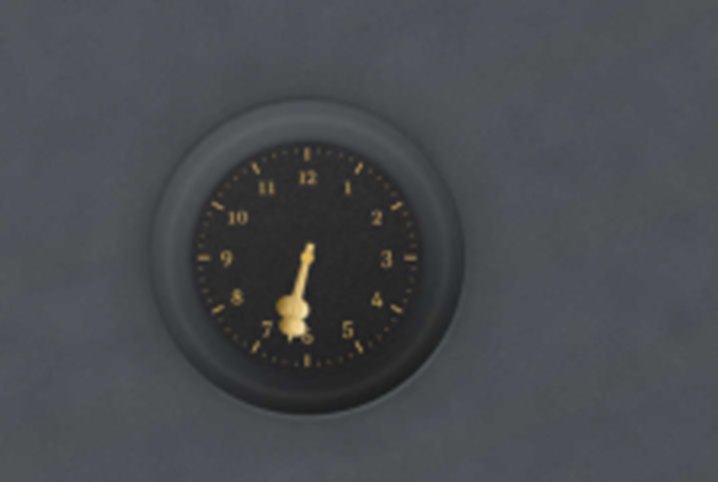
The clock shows 6:32
